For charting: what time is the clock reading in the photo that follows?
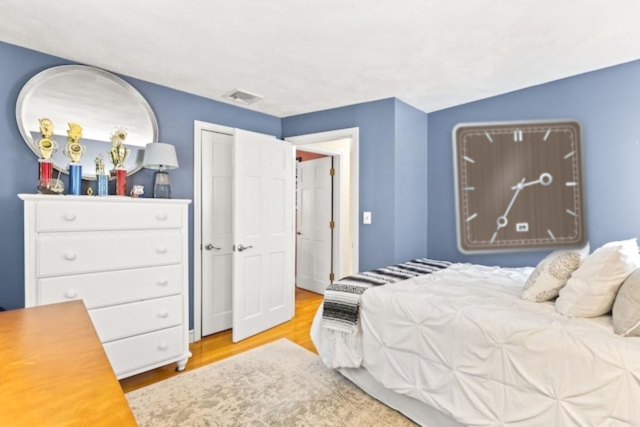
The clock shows 2:35
